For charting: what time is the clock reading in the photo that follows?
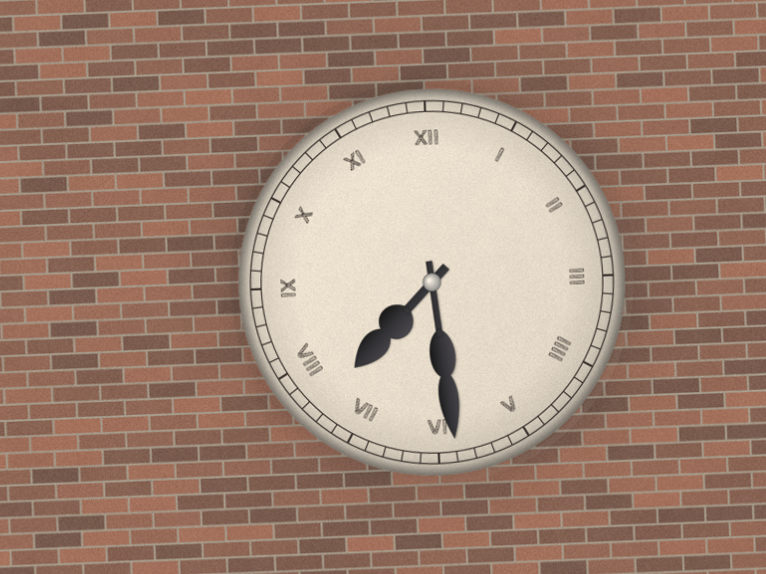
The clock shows 7:29
